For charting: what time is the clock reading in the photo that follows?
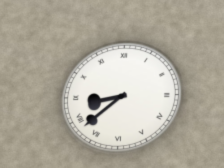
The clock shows 8:38
